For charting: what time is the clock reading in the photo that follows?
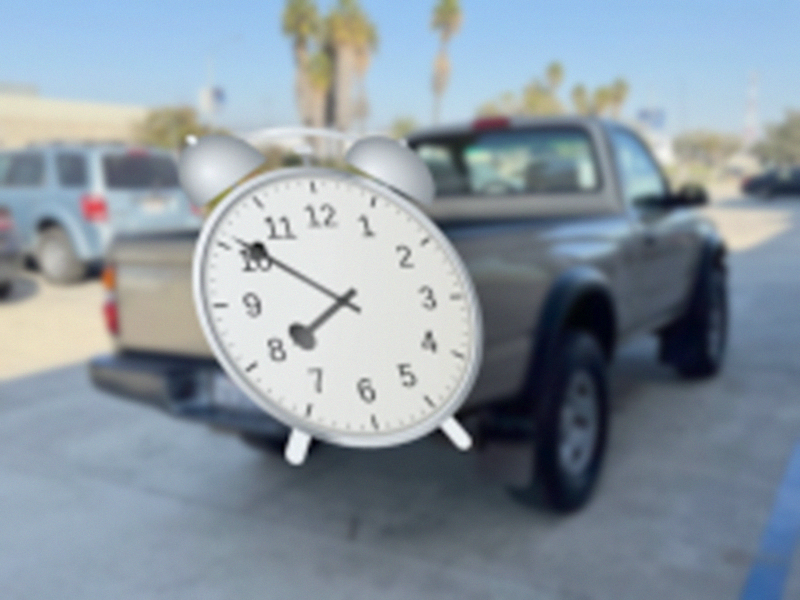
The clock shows 7:51
